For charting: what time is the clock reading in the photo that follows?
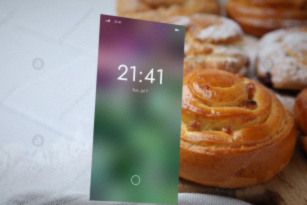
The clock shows 21:41
